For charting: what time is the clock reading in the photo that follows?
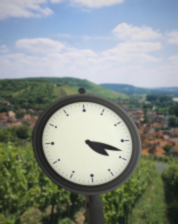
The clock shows 4:18
